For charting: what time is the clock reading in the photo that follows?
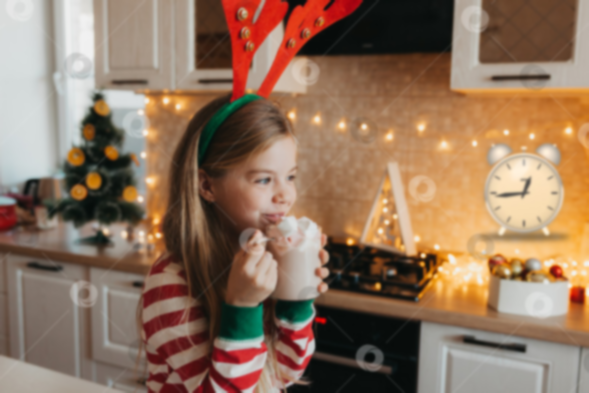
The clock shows 12:44
